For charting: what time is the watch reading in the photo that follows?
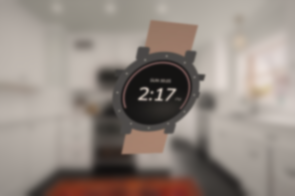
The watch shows 2:17
